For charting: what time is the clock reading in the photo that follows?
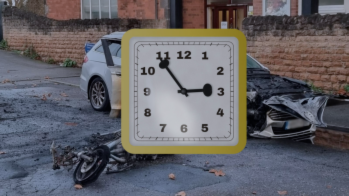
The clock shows 2:54
